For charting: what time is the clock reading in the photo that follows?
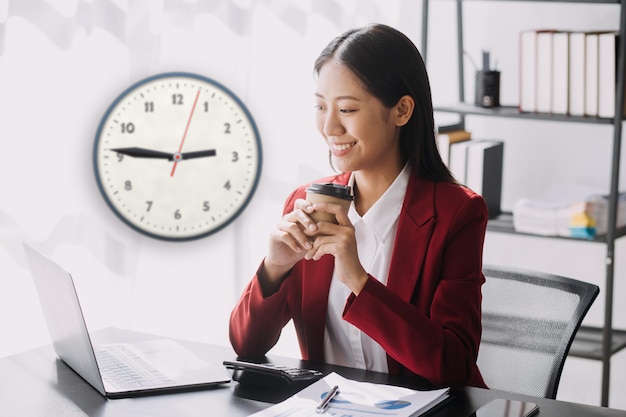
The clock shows 2:46:03
